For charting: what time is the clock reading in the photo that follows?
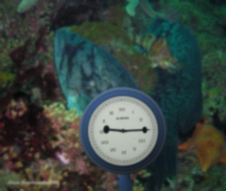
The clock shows 9:15
